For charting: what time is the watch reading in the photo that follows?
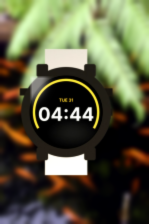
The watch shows 4:44
